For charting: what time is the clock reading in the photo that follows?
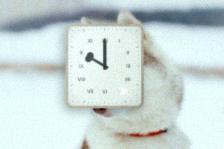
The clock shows 10:00
